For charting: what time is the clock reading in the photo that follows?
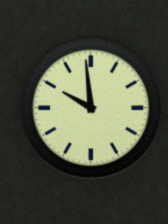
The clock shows 9:59
